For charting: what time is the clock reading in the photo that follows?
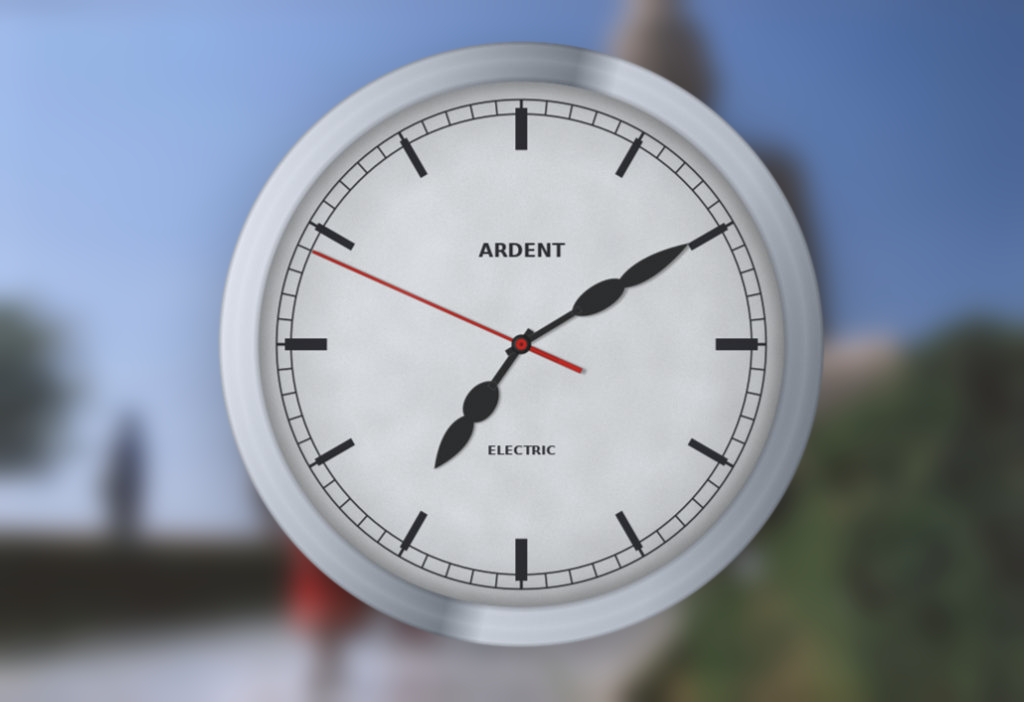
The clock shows 7:09:49
